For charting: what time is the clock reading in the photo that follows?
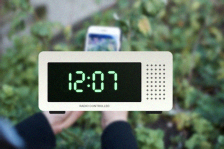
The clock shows 12:07
